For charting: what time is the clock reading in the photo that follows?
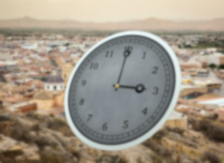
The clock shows 3:00
